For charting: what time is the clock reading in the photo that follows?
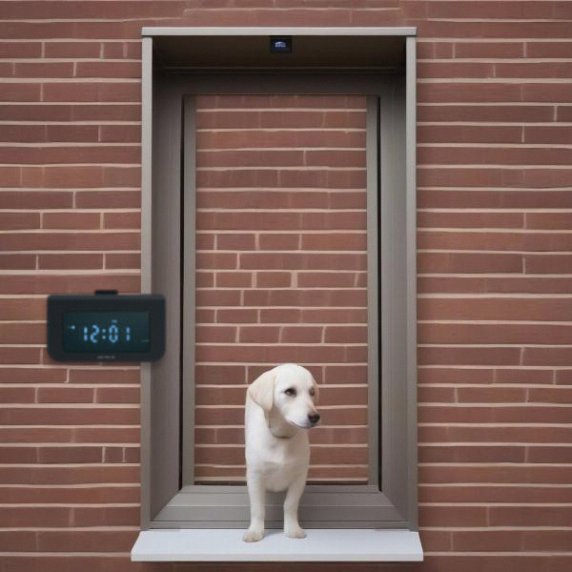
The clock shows 12:01
